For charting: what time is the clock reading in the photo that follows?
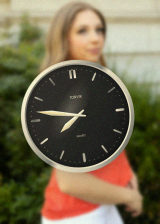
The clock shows 7:47
